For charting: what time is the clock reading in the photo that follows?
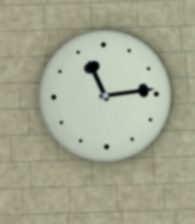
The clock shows 11:14
